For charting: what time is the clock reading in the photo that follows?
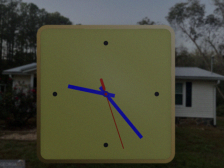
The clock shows 9:23:27
